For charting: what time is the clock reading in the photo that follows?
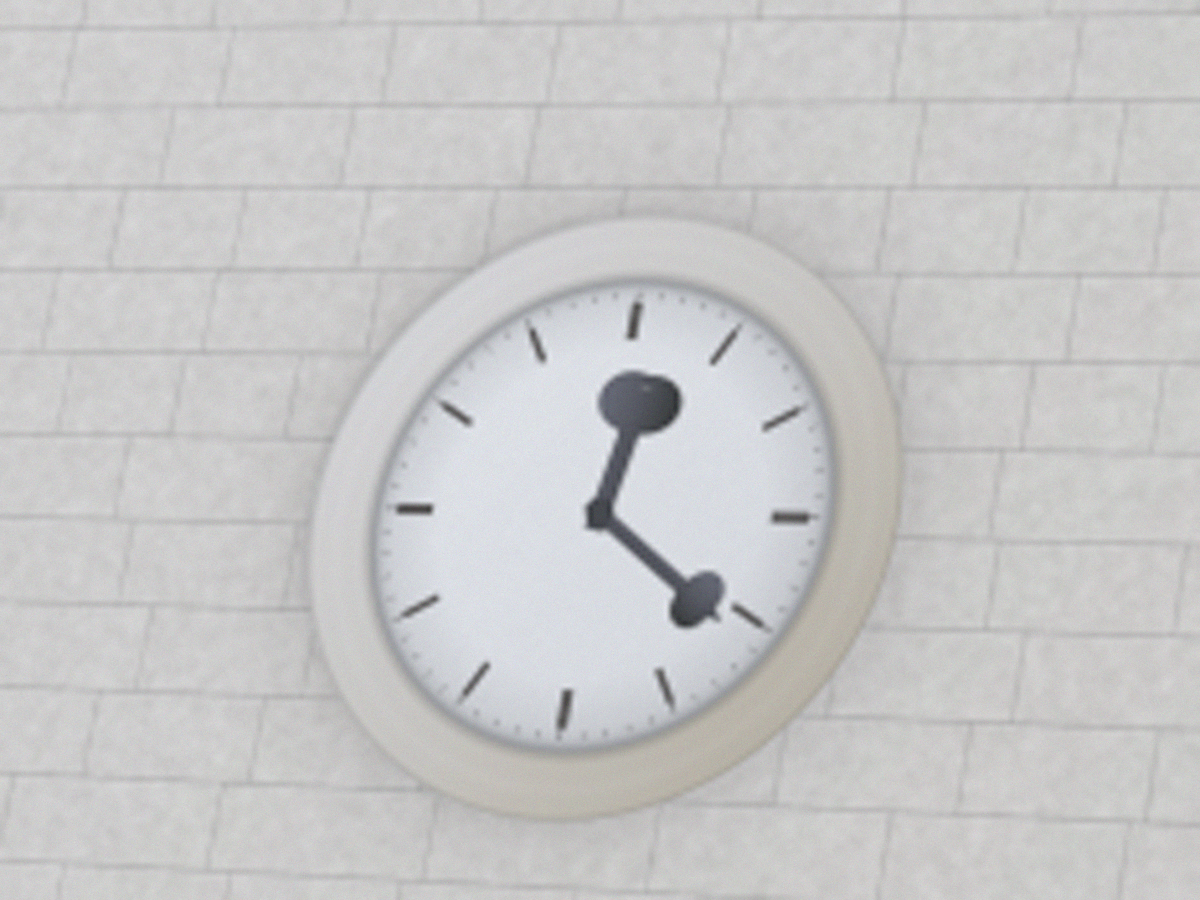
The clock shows 12:21
